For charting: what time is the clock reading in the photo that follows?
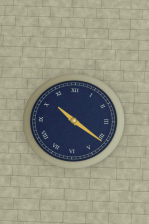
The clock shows 10:21
